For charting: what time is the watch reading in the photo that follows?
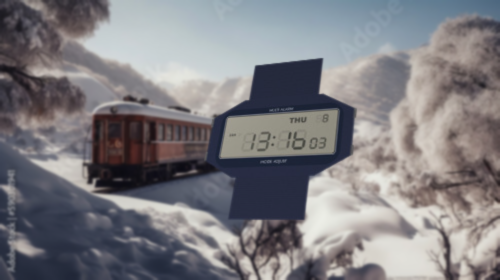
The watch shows 13:16:03
